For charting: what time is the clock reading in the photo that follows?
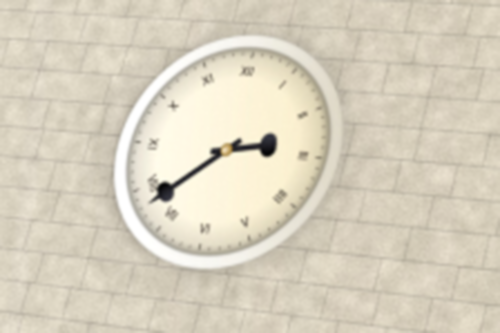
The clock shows 2:38
